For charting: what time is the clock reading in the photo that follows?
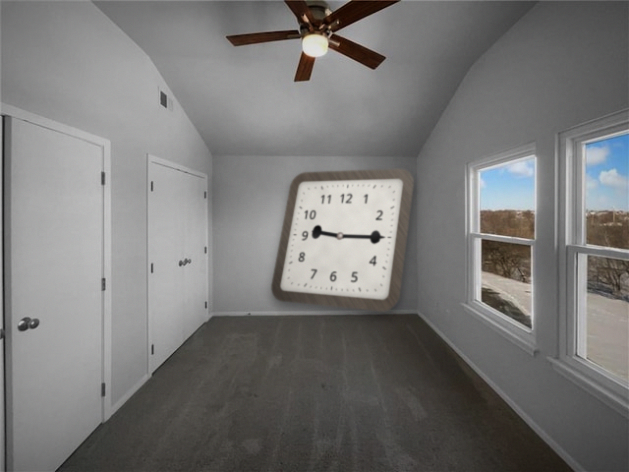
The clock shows 9:15
